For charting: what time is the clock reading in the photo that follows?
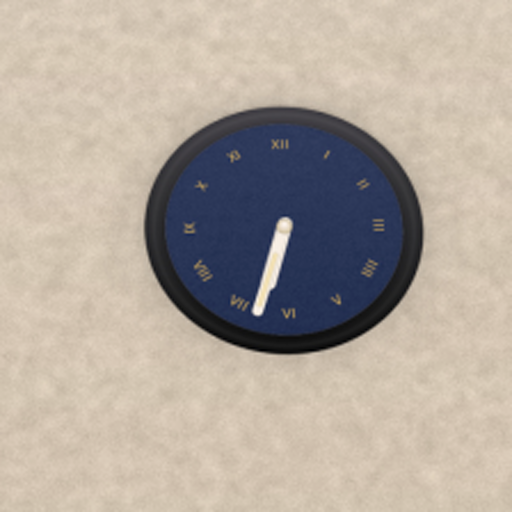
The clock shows 6:33
